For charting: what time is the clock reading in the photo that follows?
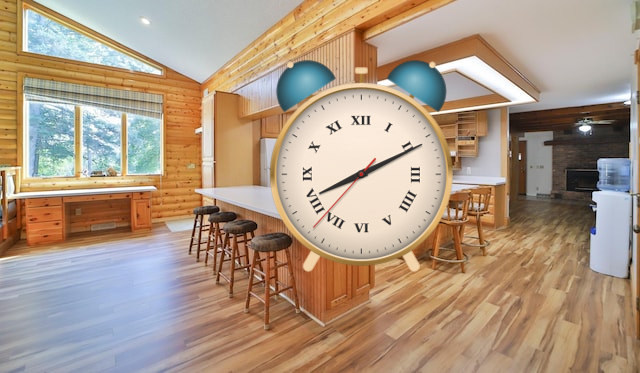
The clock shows 8:10:37
